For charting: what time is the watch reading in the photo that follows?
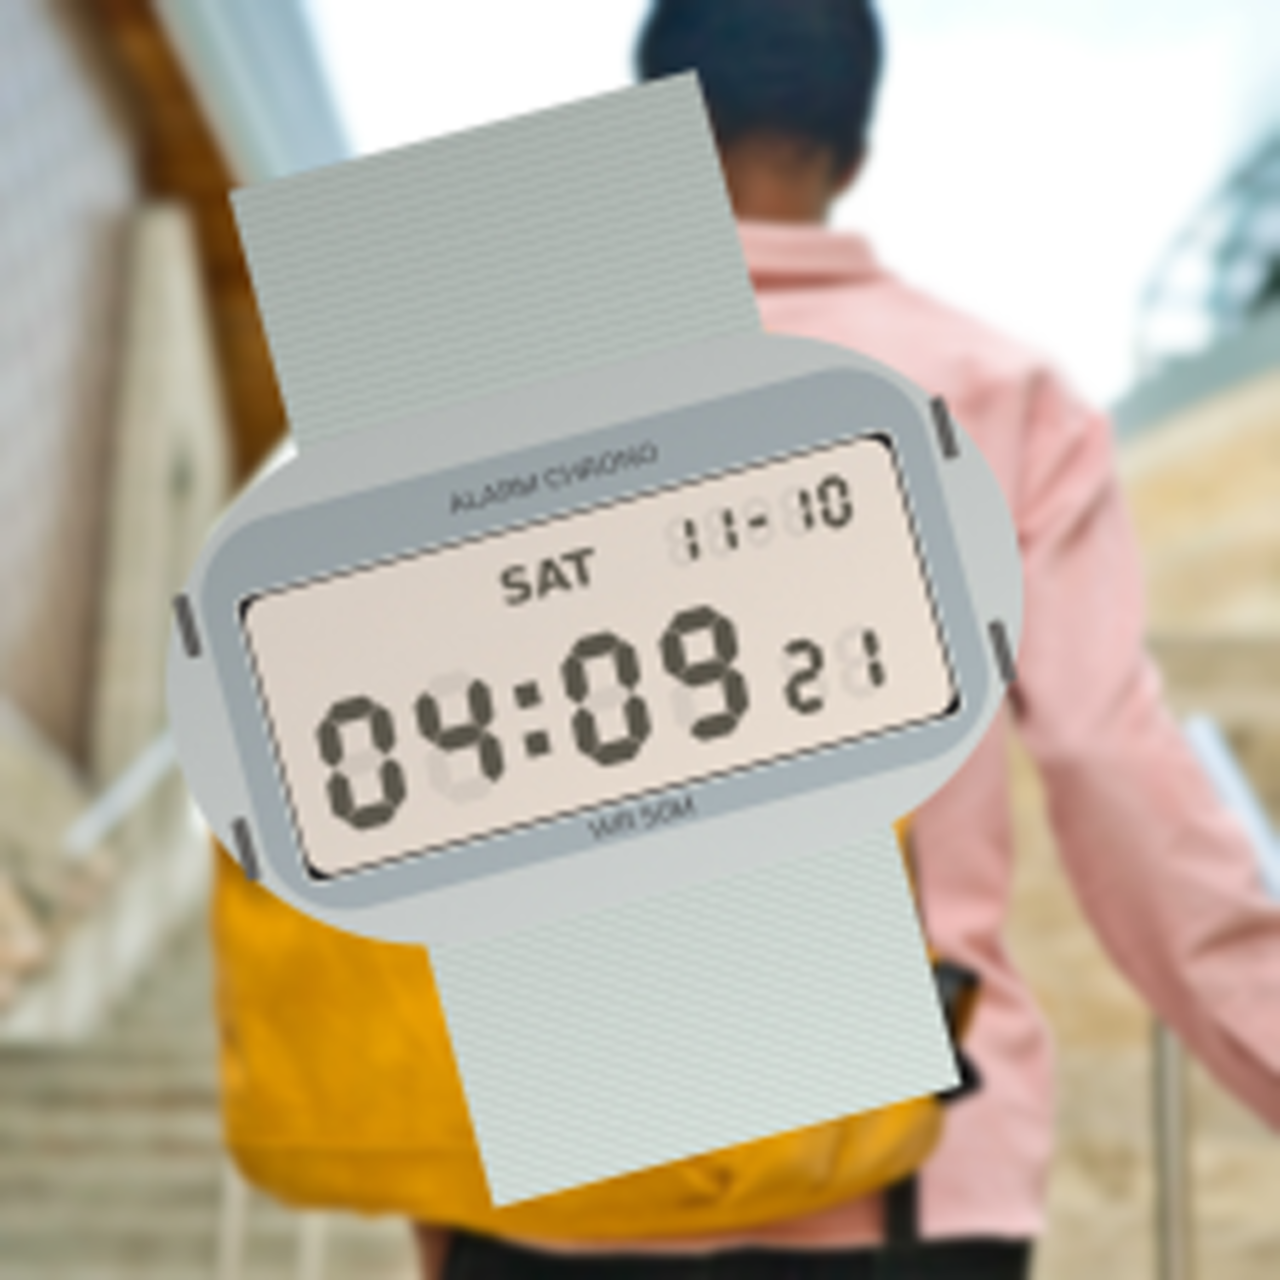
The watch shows 4:09:21
